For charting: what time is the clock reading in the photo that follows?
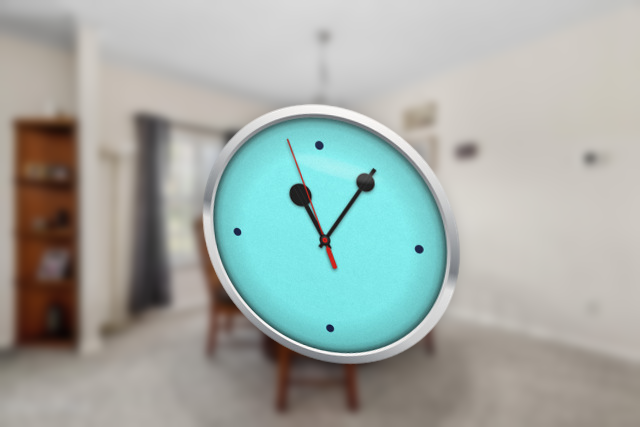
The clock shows 11:05:57
